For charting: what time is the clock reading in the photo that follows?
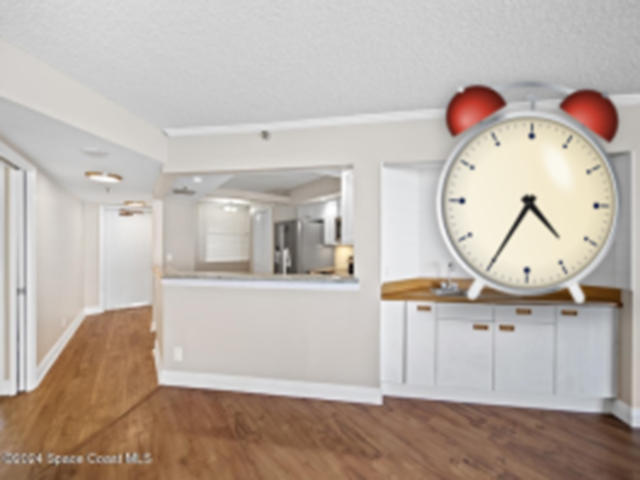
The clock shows 4:35
